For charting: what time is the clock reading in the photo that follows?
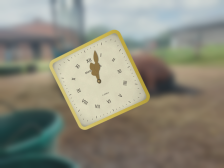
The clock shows 12:03
